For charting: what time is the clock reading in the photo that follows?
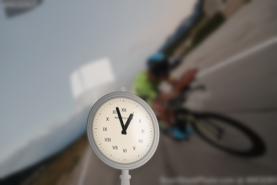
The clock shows 12:57
